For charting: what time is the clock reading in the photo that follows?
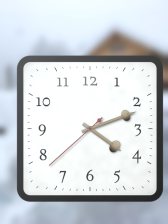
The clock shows 4:11:38
